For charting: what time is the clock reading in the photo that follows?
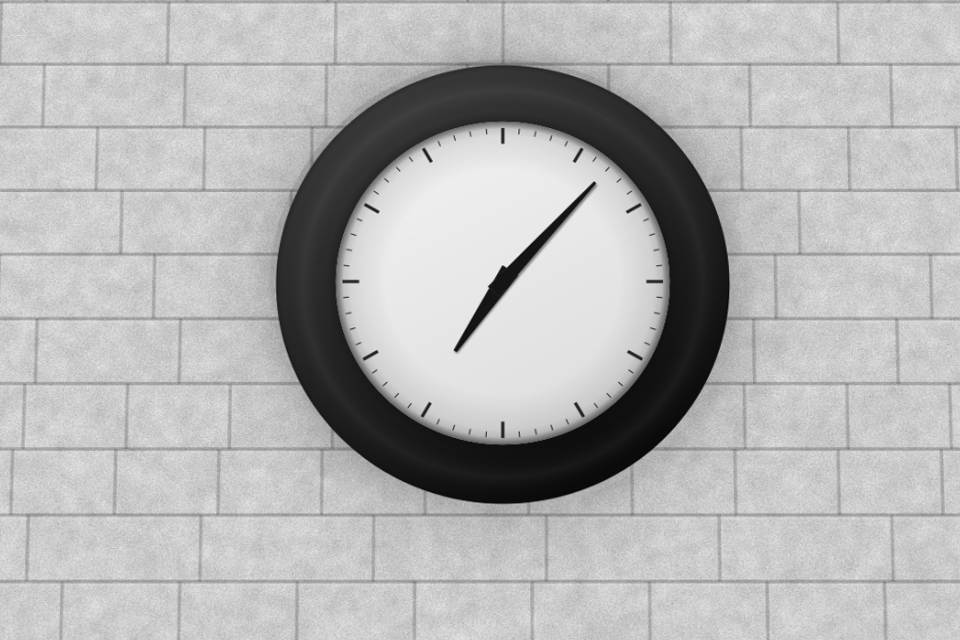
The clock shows 7:07
